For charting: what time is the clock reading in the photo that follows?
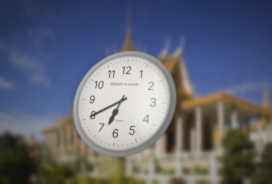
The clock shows 6:40
